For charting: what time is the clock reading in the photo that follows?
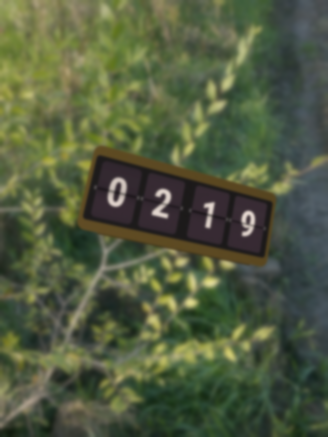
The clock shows 2:19
